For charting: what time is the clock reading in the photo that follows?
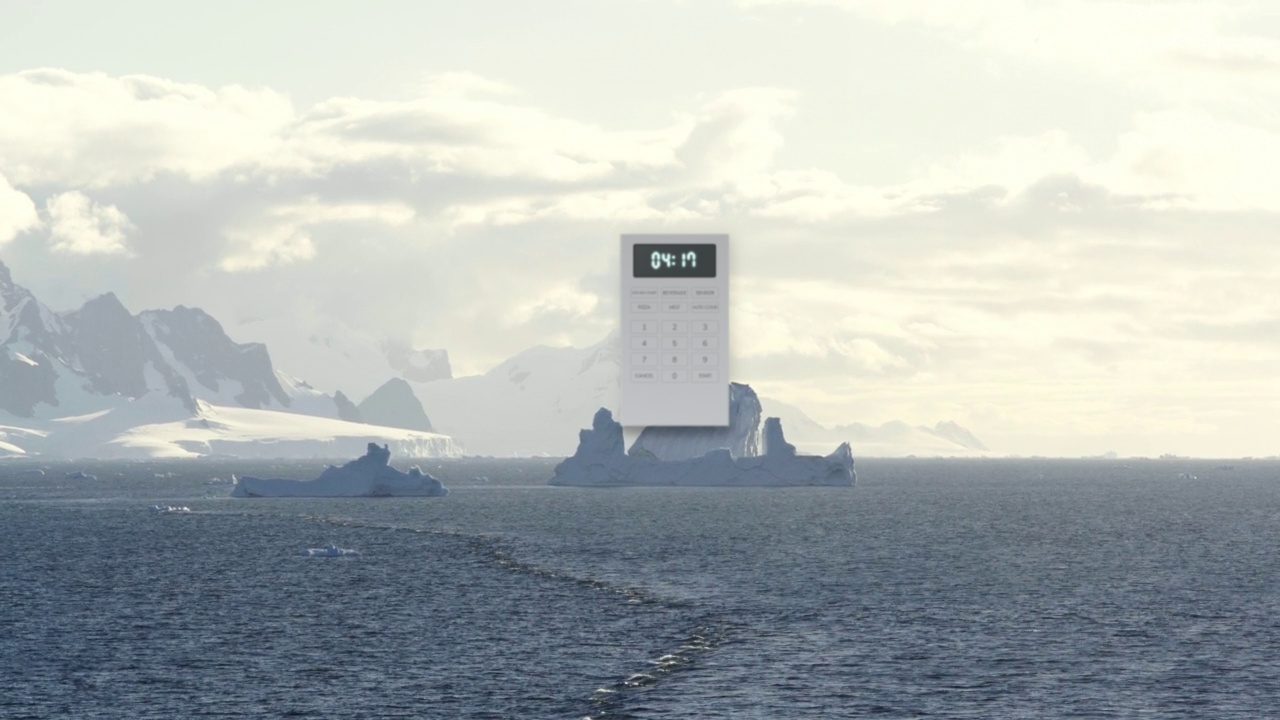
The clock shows 4:17
